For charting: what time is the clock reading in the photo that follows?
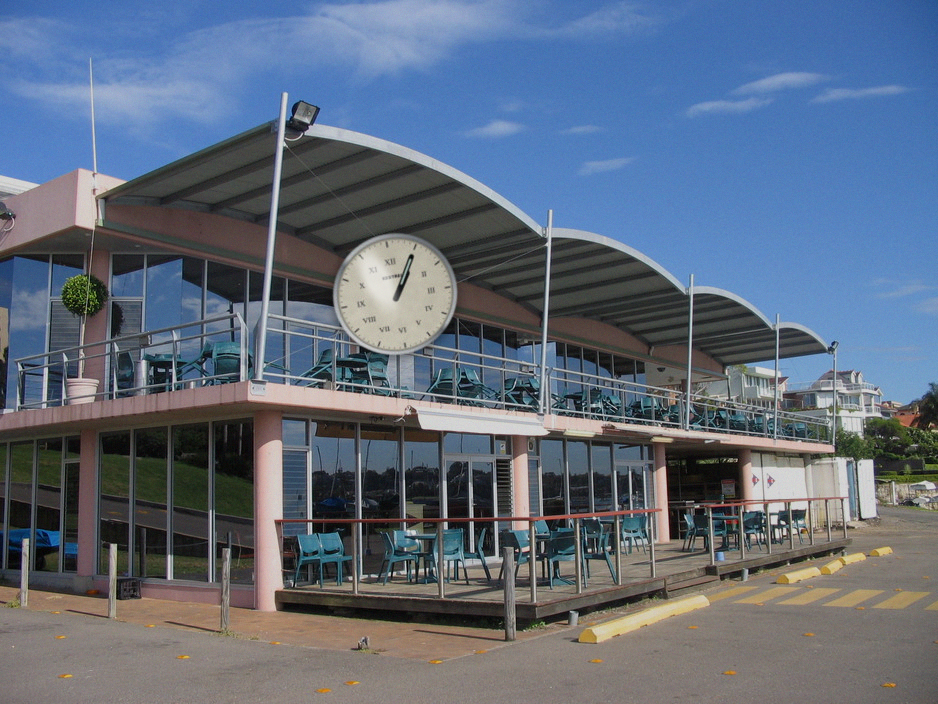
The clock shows 1:05
